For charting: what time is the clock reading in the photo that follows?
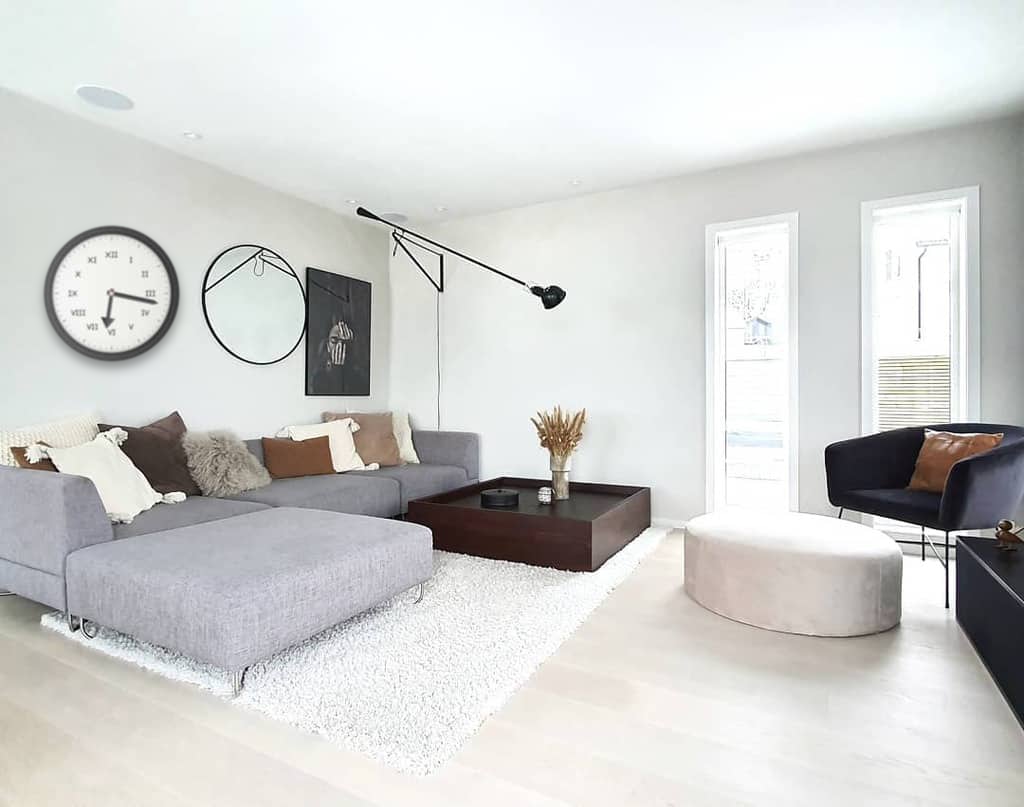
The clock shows 6:17
